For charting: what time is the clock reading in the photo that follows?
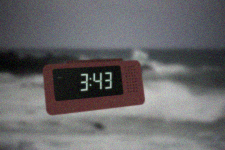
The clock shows 3:43
